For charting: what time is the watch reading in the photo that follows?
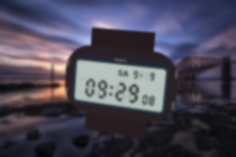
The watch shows 9:29
